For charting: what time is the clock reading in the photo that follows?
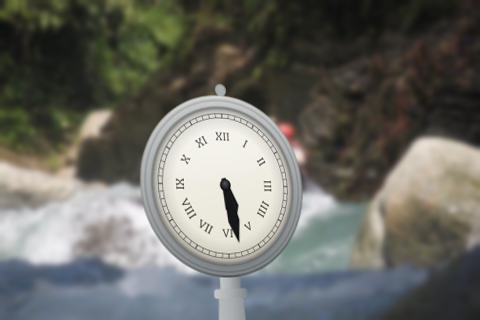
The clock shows 5:28
